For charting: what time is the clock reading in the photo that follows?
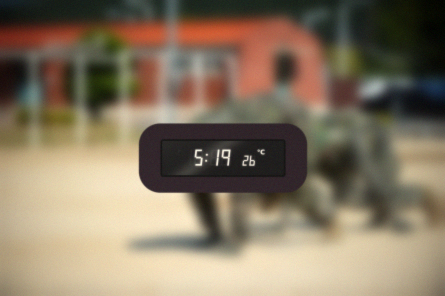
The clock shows 5:19
